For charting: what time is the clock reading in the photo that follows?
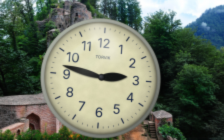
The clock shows 2:47
